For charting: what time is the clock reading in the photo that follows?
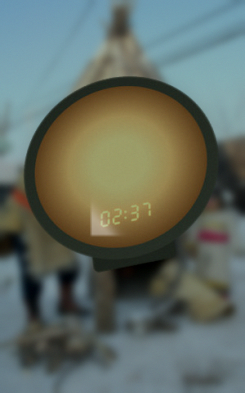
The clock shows 2:37
